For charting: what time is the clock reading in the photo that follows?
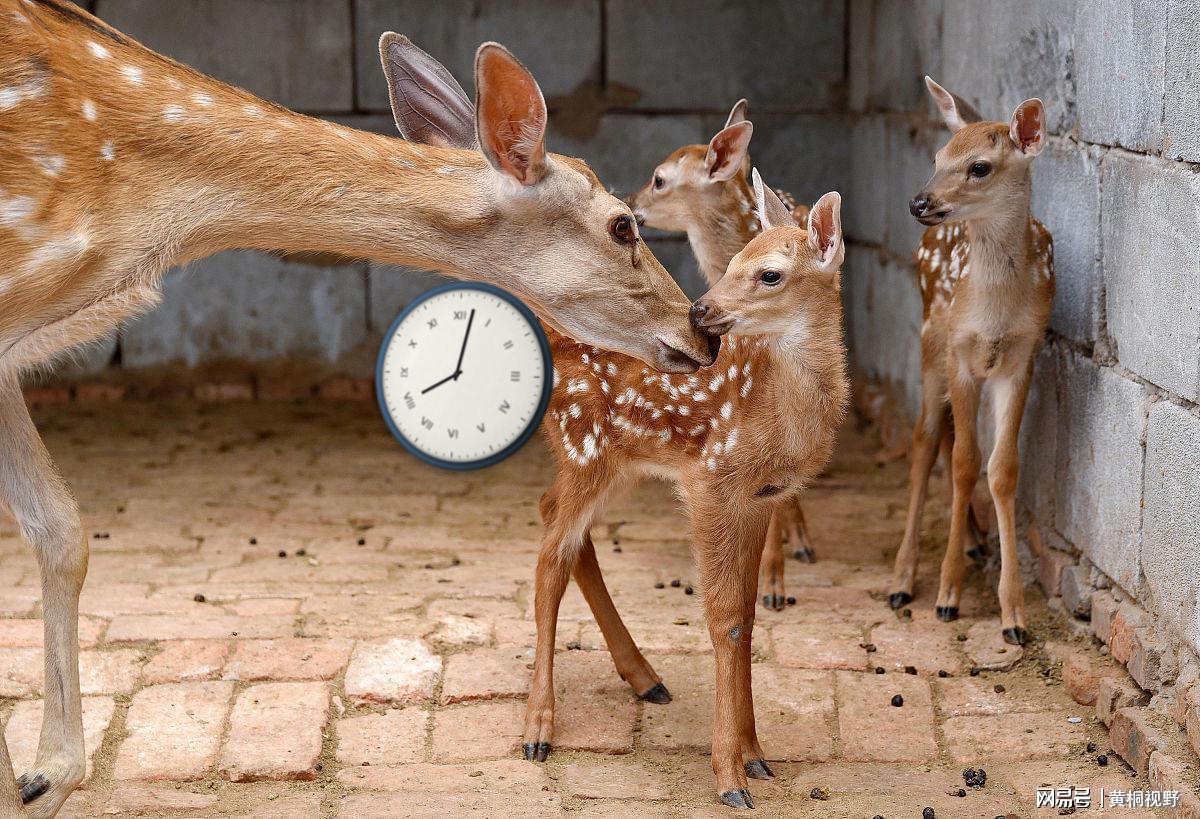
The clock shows 8:02
